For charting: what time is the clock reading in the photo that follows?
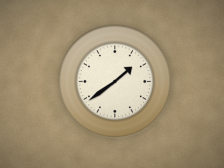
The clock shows 1:39
